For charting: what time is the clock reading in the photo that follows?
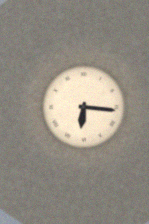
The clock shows 6:16
